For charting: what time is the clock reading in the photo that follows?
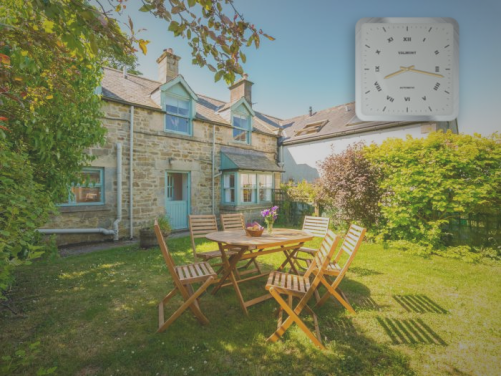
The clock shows 8:17
